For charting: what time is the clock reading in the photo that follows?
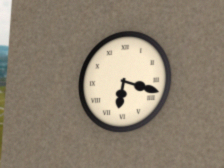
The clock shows 6:18
